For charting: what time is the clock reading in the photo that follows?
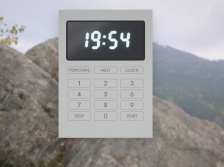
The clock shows 19:54
